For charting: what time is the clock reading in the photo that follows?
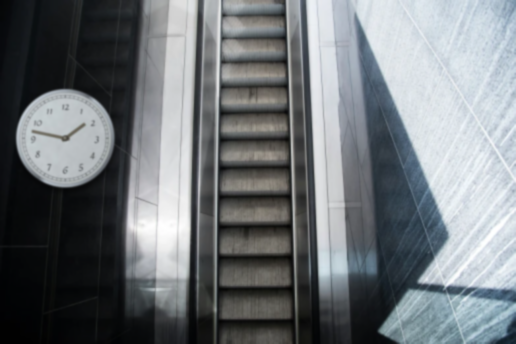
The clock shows 1:47
